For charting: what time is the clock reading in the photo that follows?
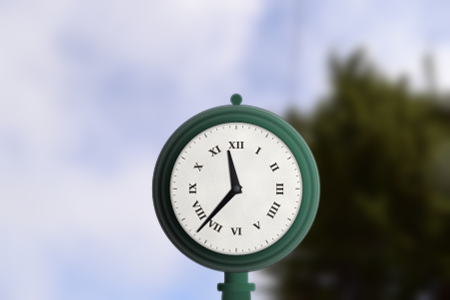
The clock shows 11:37
